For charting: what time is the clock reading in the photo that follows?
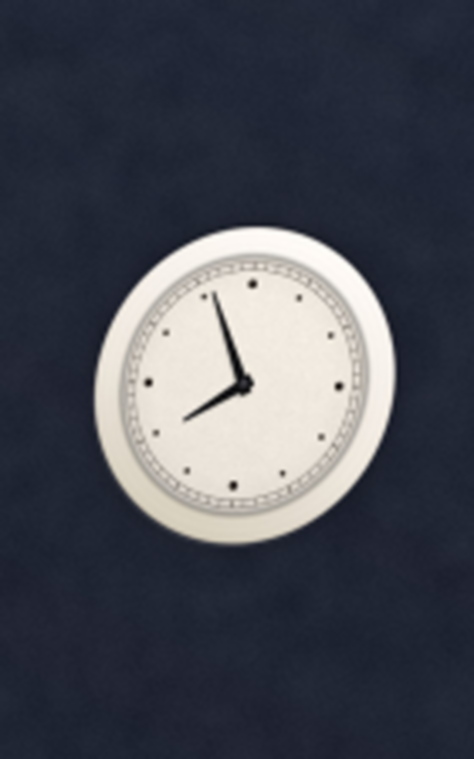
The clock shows 7:56
